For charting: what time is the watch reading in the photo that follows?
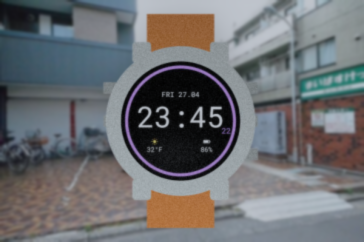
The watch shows 23:45
